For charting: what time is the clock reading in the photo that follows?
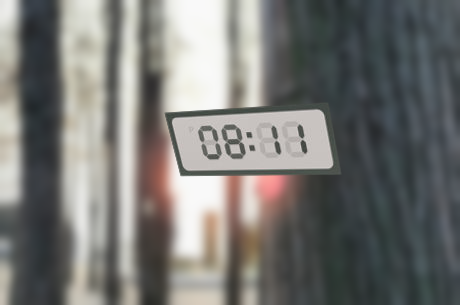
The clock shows 8:11
